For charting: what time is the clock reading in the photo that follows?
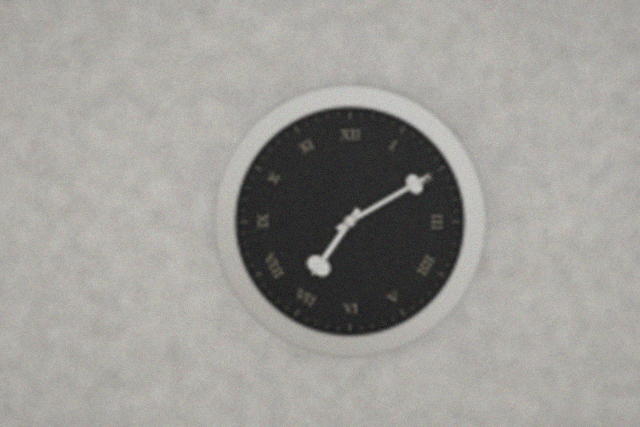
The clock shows 7:10
